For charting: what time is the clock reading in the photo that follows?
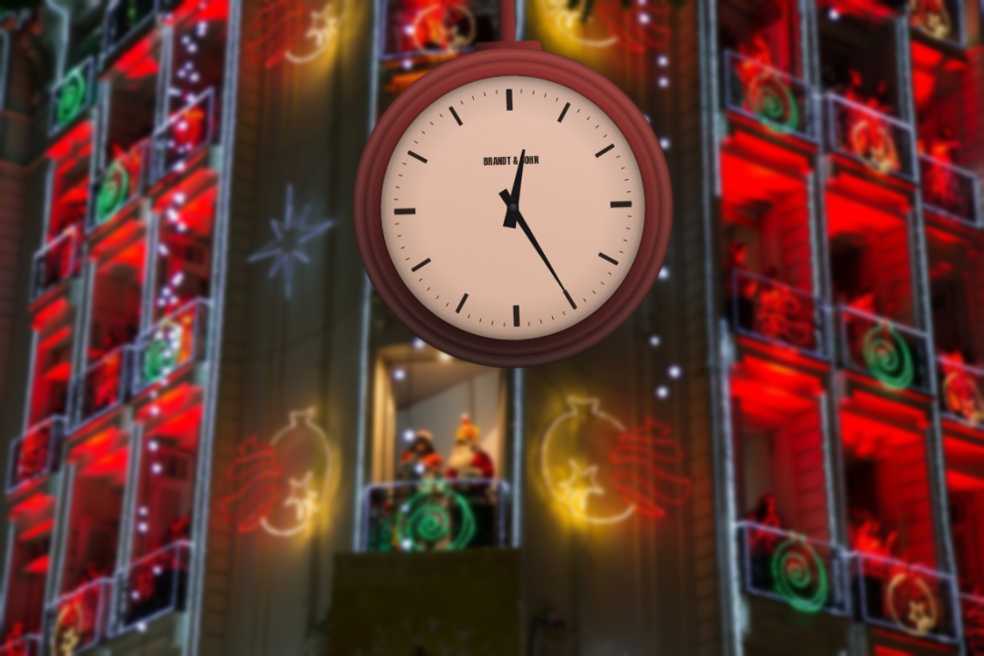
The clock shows 12:25
